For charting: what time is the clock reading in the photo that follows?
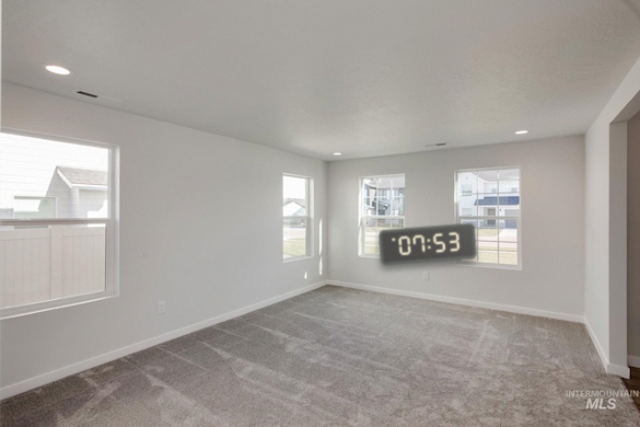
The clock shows 7:53
